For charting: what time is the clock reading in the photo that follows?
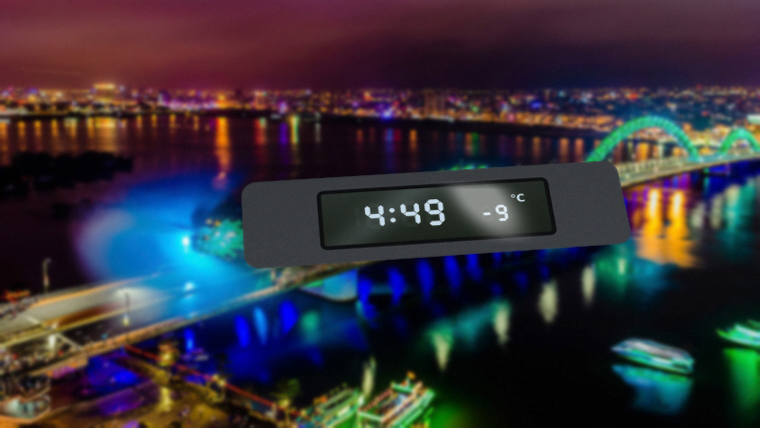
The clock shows 4:49
